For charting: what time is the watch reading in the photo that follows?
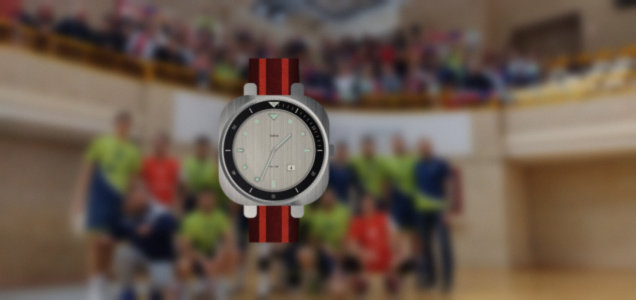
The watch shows 1:34
